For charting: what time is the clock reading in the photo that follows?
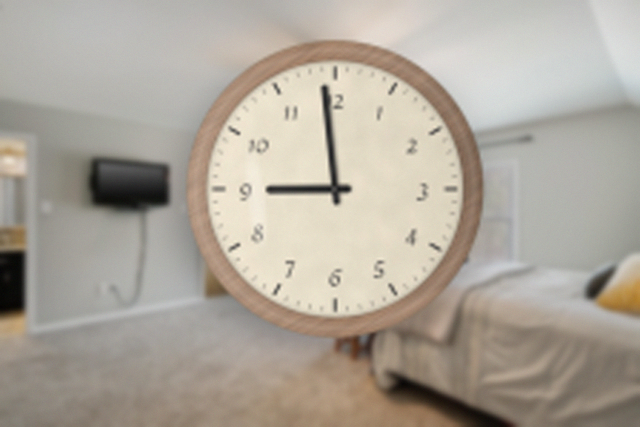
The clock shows 8:59
